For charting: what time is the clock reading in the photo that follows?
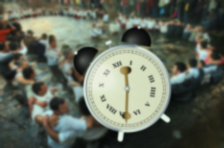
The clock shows 12:34
